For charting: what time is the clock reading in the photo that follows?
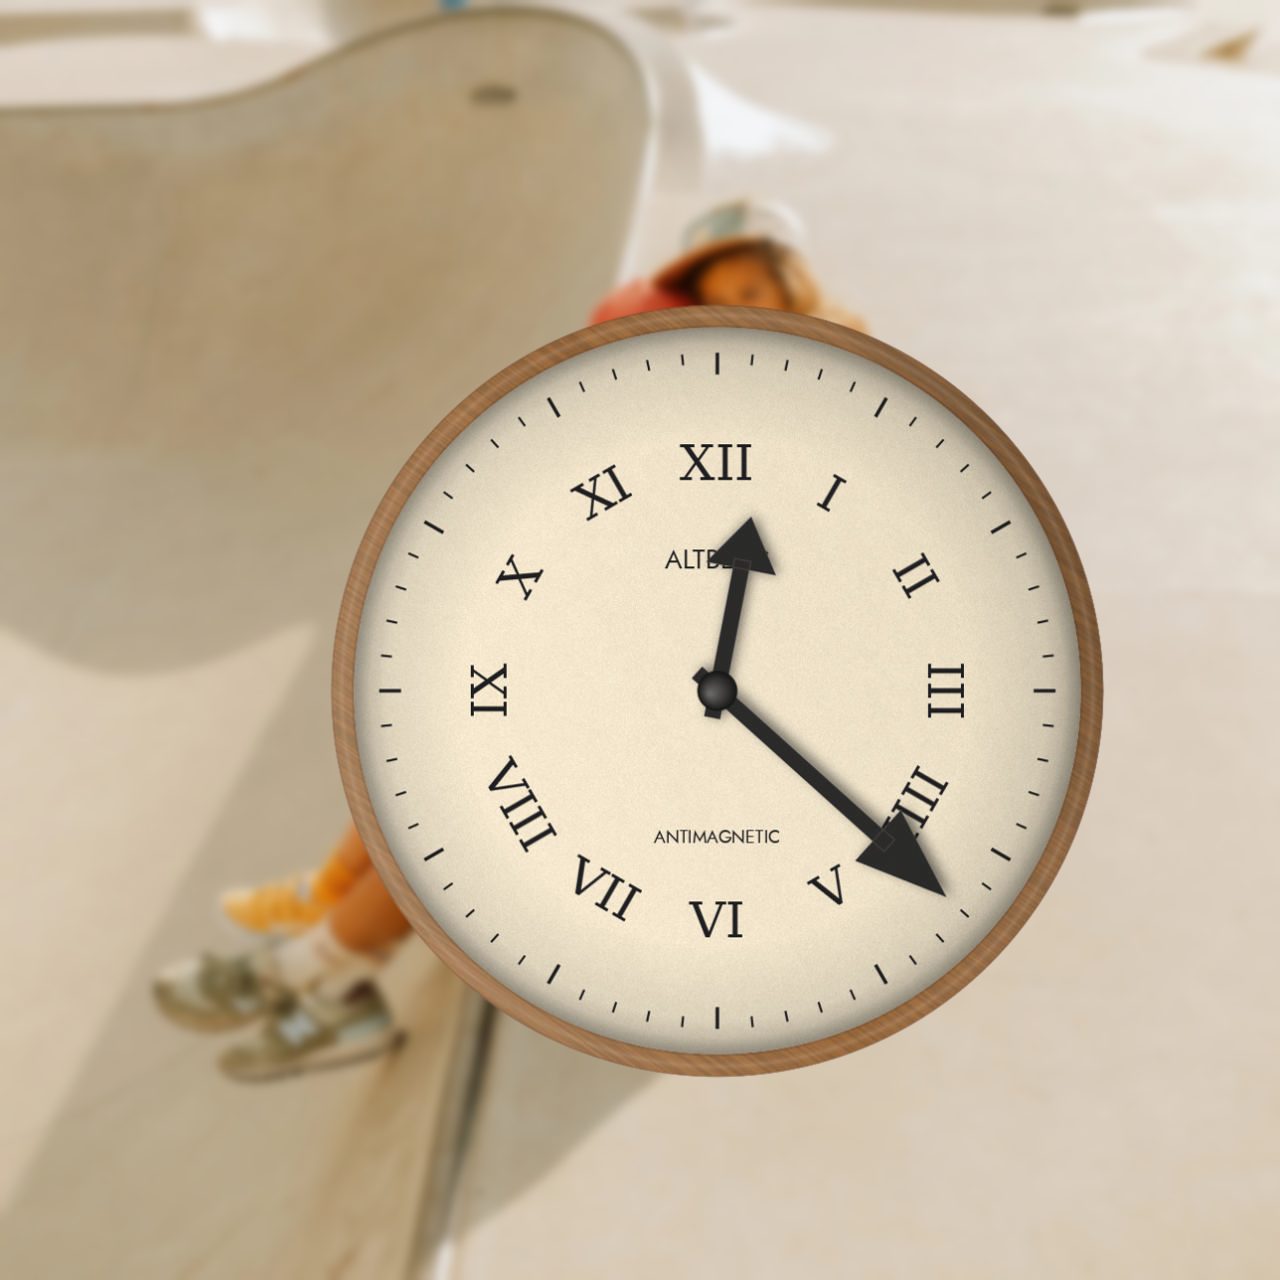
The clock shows 12:22
